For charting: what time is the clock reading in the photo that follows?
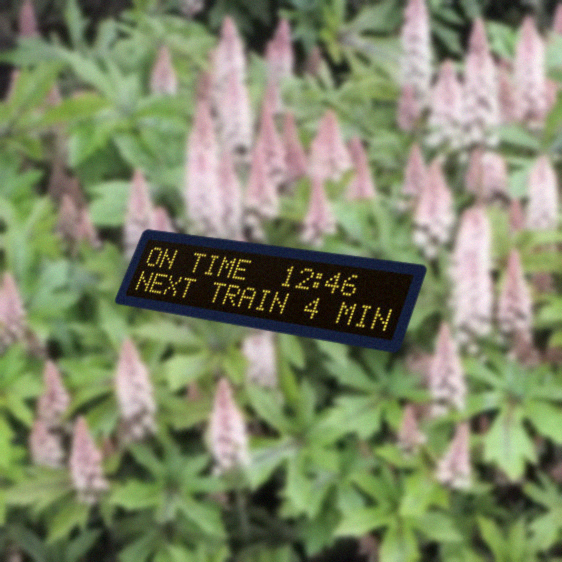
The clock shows 12:46
